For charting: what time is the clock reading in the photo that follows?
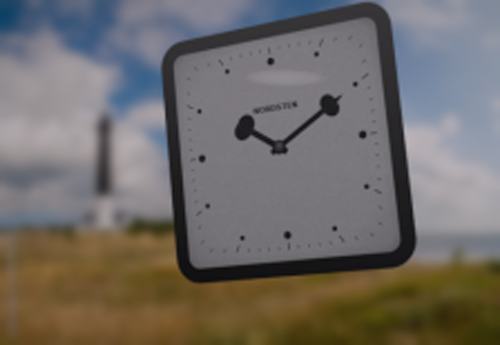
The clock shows 10:10
